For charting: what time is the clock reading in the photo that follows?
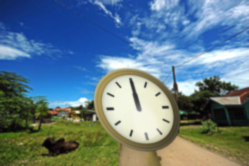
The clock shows 12:00
